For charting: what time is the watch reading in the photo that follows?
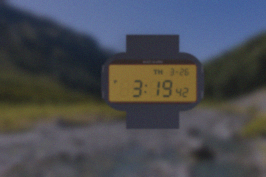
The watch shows 3:19
